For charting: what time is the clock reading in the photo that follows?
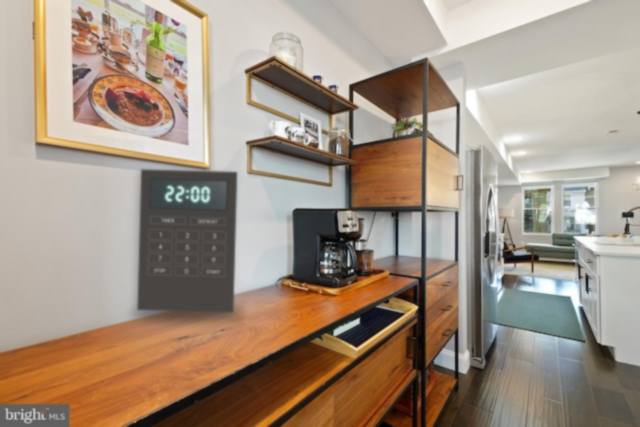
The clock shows 22:00
